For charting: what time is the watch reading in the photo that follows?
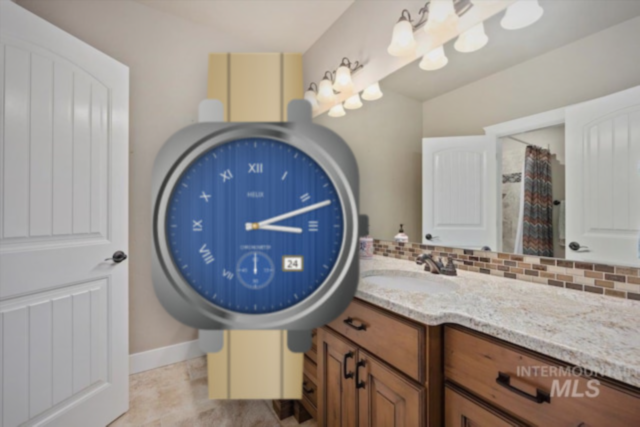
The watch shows 3:12
